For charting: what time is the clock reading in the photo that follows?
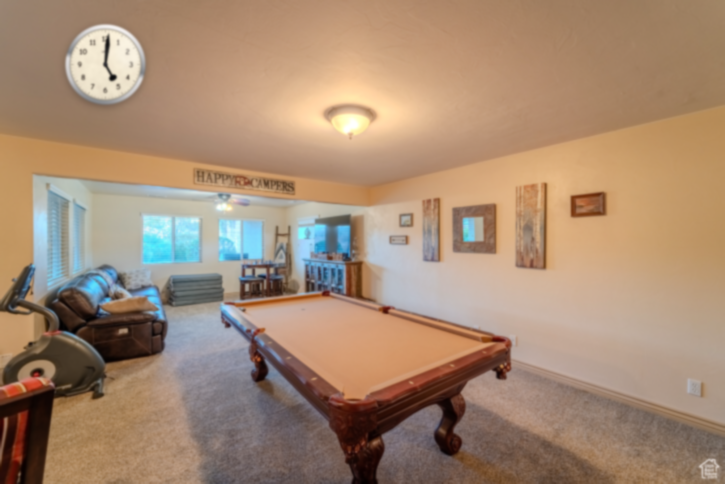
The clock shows 5:01
